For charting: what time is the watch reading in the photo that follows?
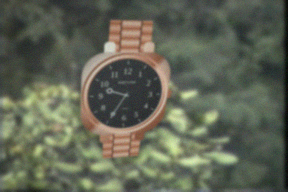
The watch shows 9:35
